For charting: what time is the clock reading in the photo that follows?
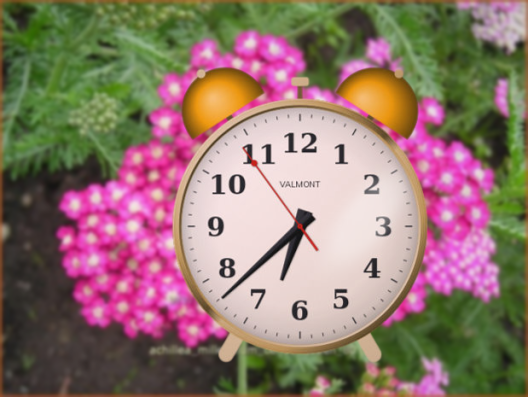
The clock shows 6:37:54
